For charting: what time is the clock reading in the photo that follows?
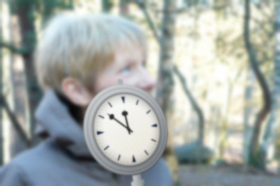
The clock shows 11:52
